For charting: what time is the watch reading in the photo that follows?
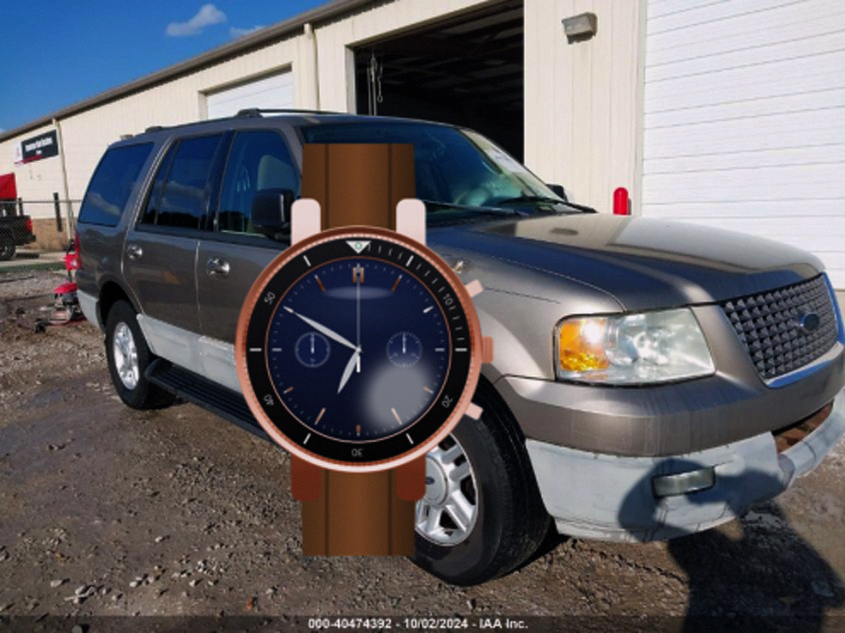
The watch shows 6:50
